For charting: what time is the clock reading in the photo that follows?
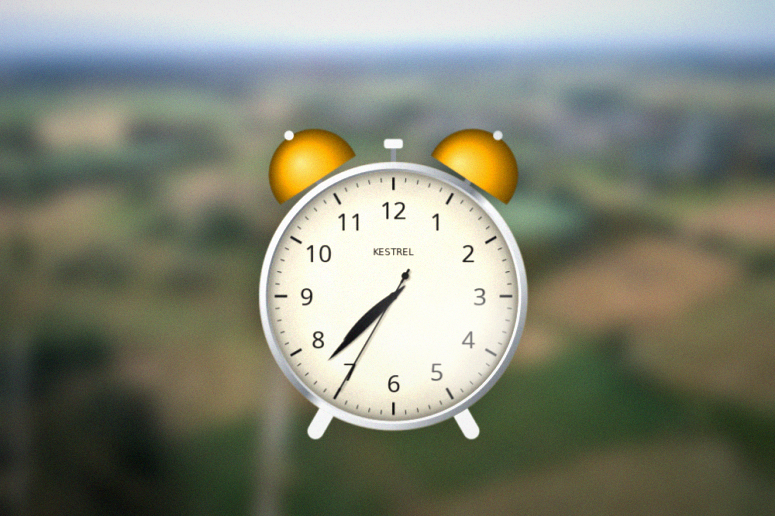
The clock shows 7:37:35
